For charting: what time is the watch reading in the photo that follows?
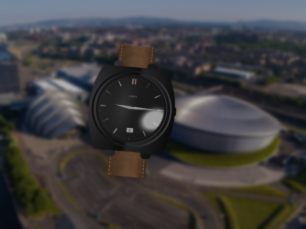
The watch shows 9:15
